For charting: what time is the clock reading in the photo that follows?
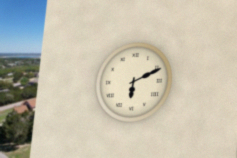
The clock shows 6:11
